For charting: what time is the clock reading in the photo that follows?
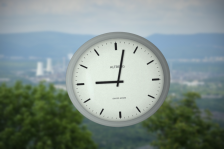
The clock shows 9:02
